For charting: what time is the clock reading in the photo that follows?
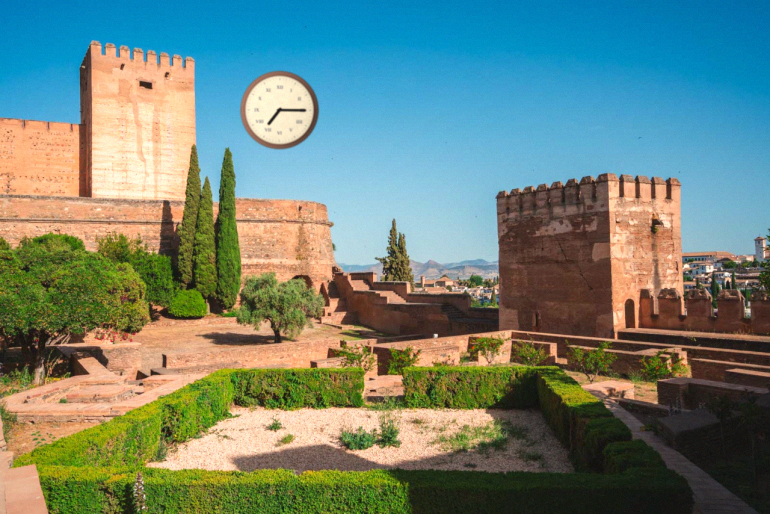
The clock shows 7:15
